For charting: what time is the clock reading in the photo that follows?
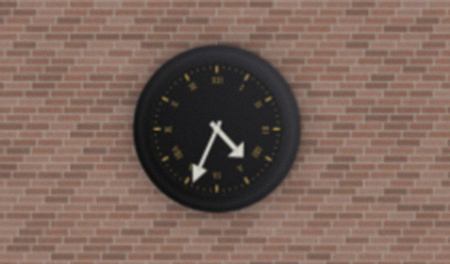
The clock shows 4:34
